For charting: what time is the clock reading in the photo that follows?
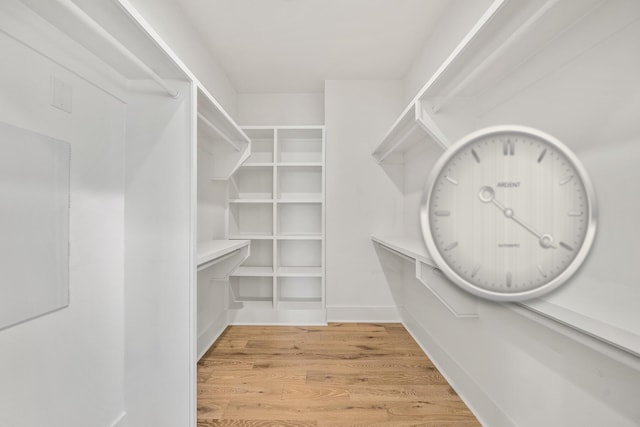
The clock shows 10:21
